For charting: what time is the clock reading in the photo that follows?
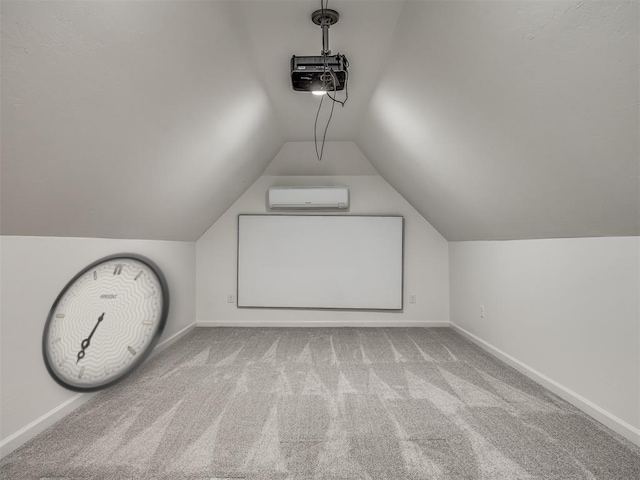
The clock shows 6:32
